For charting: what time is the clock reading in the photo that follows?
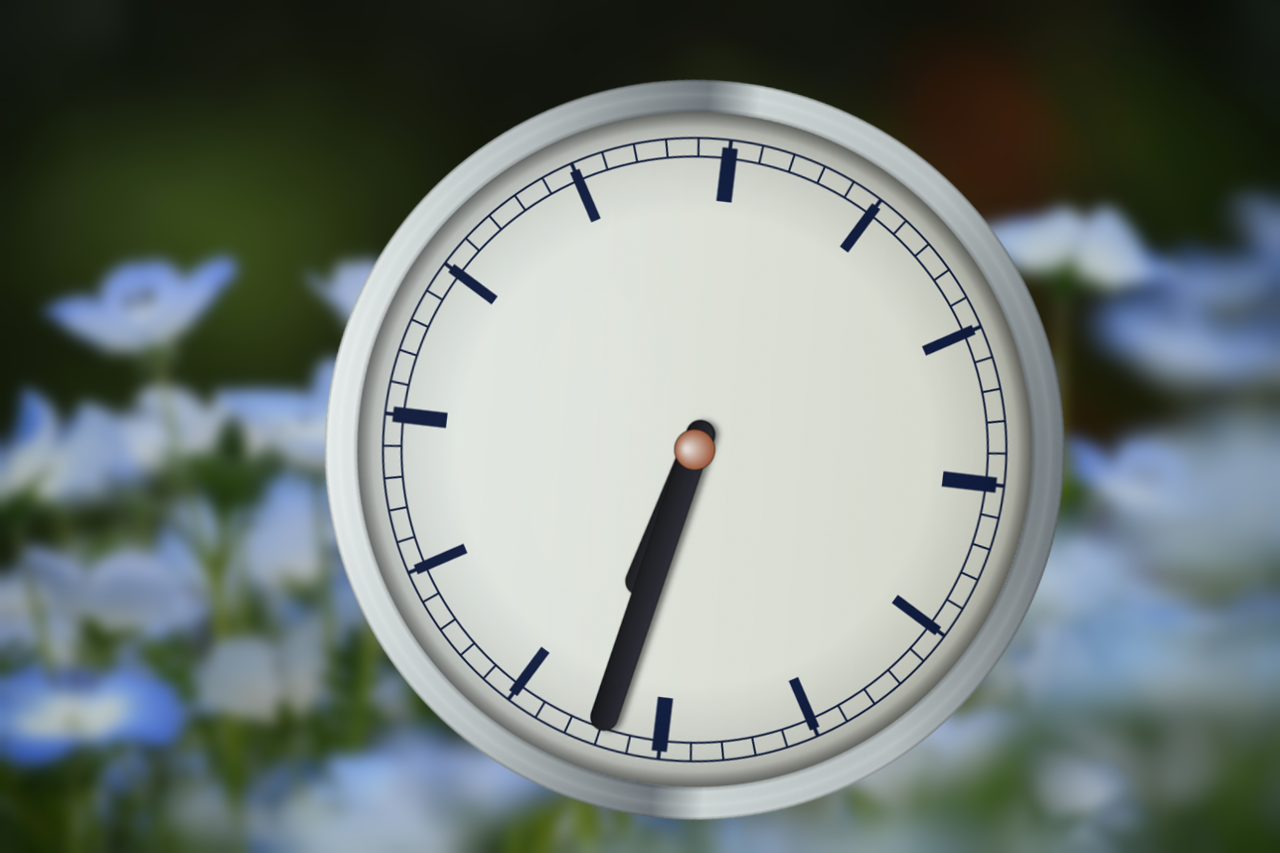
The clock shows 6:32
